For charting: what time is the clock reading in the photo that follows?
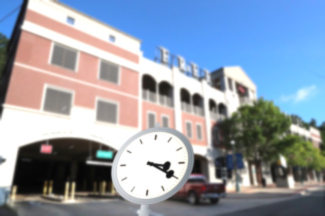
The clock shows 3:20
